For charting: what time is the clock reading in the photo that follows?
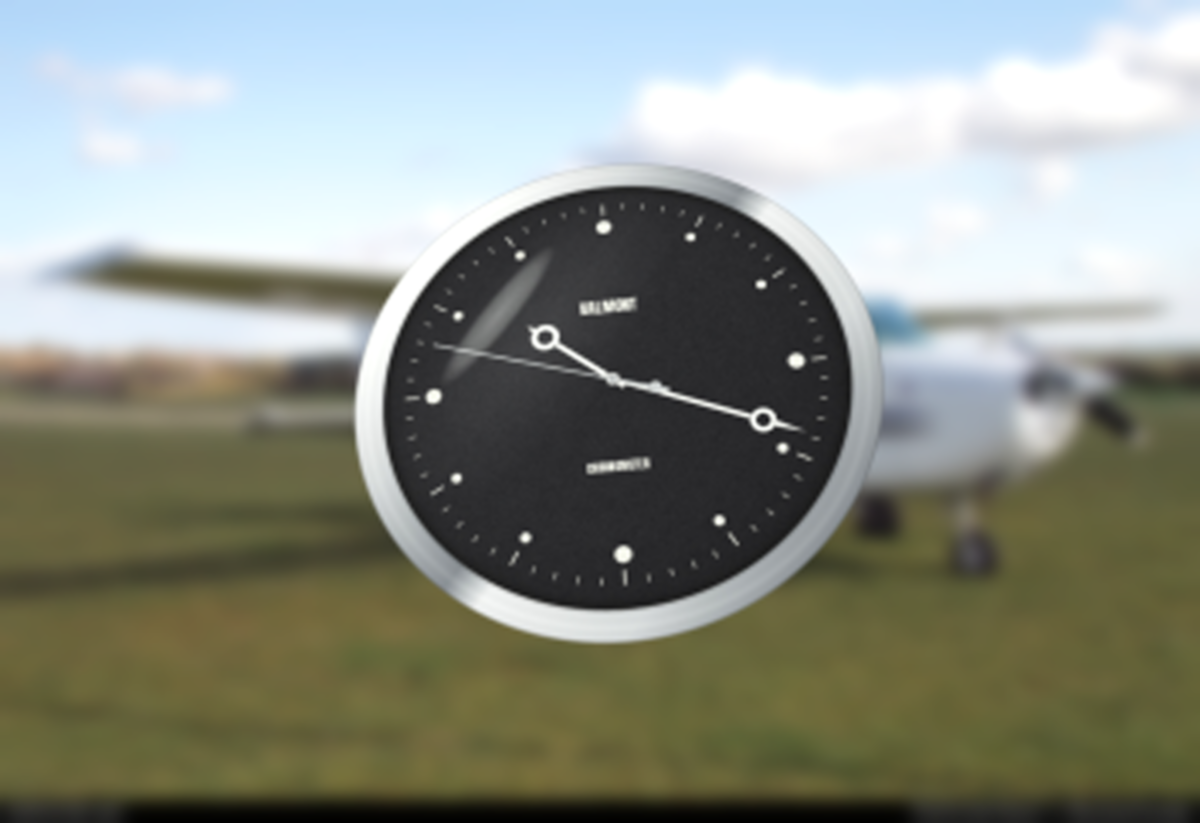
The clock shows 10:18:48
